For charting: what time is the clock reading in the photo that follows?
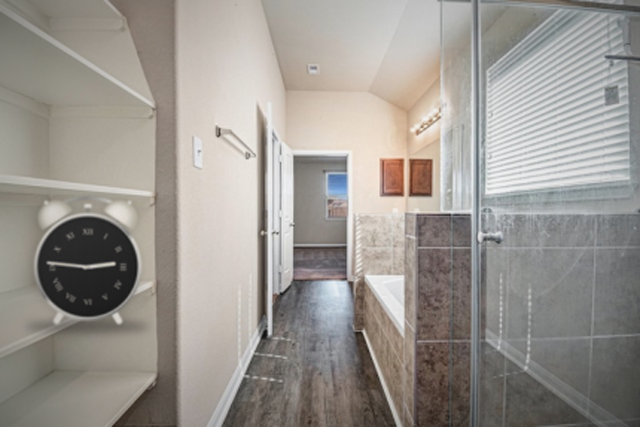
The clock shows 2:46
